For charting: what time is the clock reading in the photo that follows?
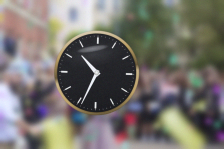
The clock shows 10:34
